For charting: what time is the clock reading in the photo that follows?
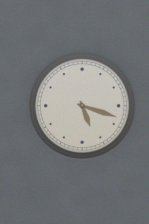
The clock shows 5:18
